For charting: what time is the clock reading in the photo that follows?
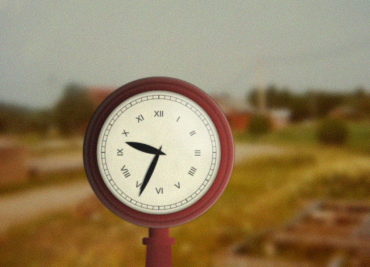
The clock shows 9:34
